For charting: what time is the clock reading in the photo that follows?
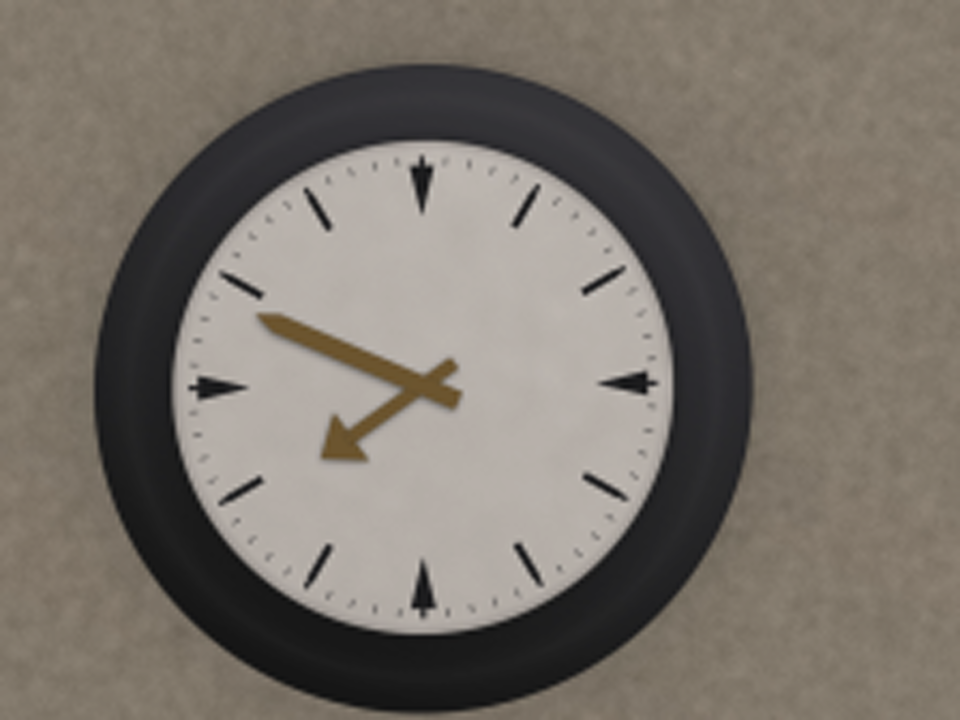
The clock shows 7:49
